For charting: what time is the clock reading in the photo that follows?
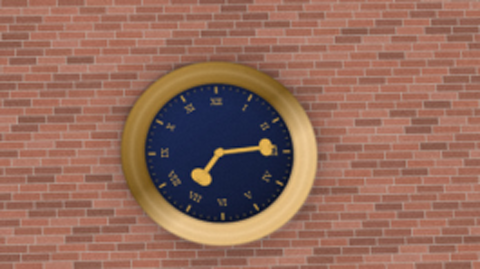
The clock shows 7:14
